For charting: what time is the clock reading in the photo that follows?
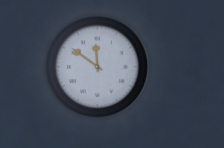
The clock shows 11:51
